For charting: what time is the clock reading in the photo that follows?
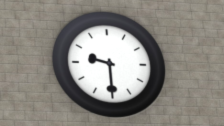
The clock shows 9:30
